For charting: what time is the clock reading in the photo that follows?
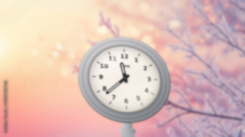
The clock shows 11:38
